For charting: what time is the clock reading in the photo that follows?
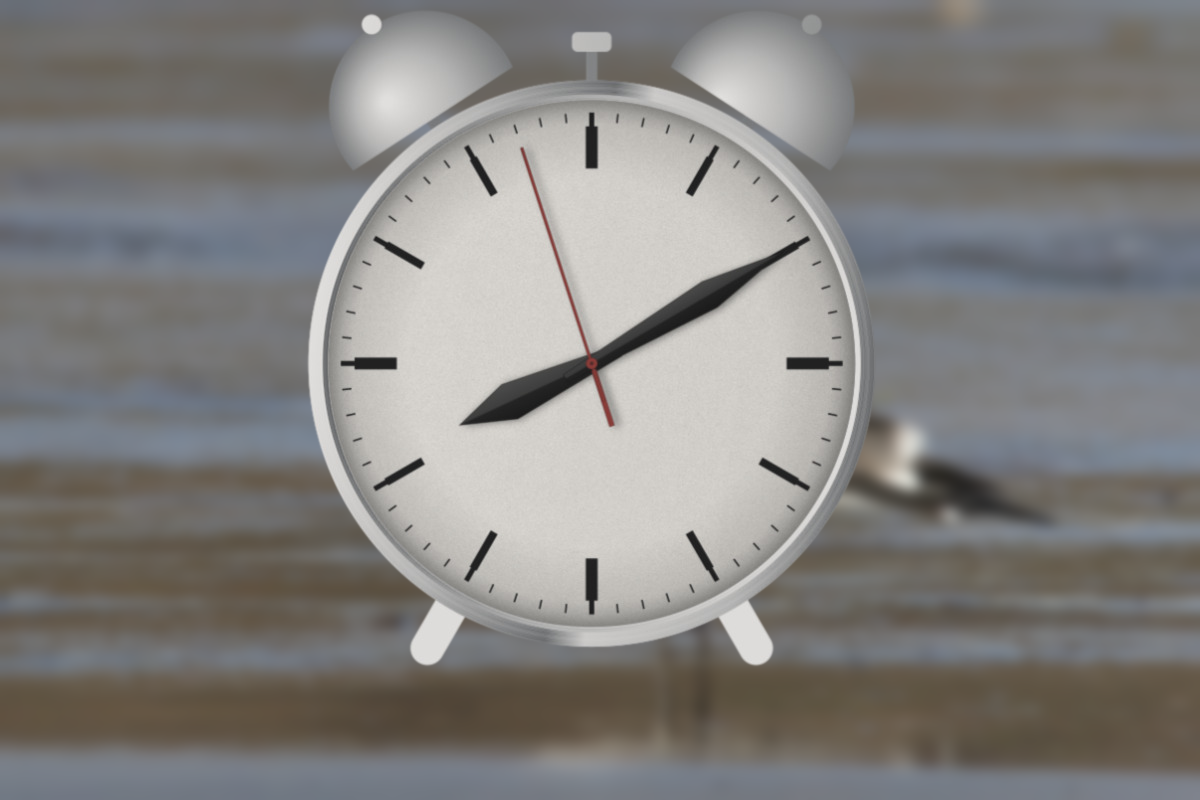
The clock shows 8:09:57
